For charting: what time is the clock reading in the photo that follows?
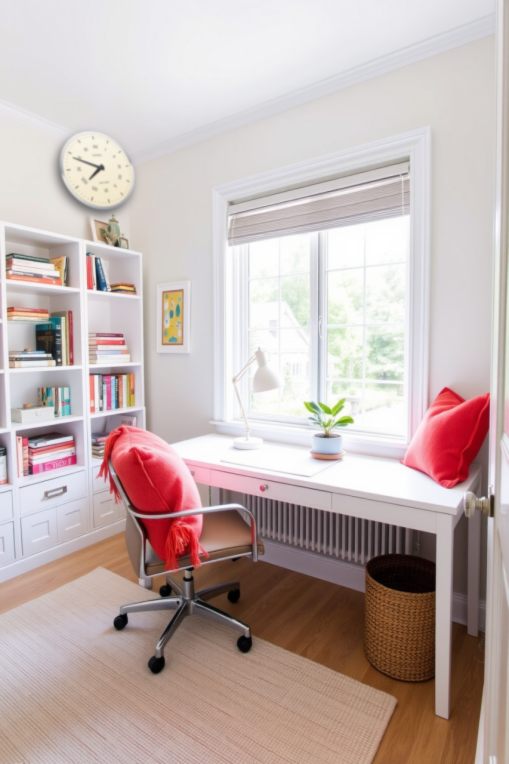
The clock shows 7:49
